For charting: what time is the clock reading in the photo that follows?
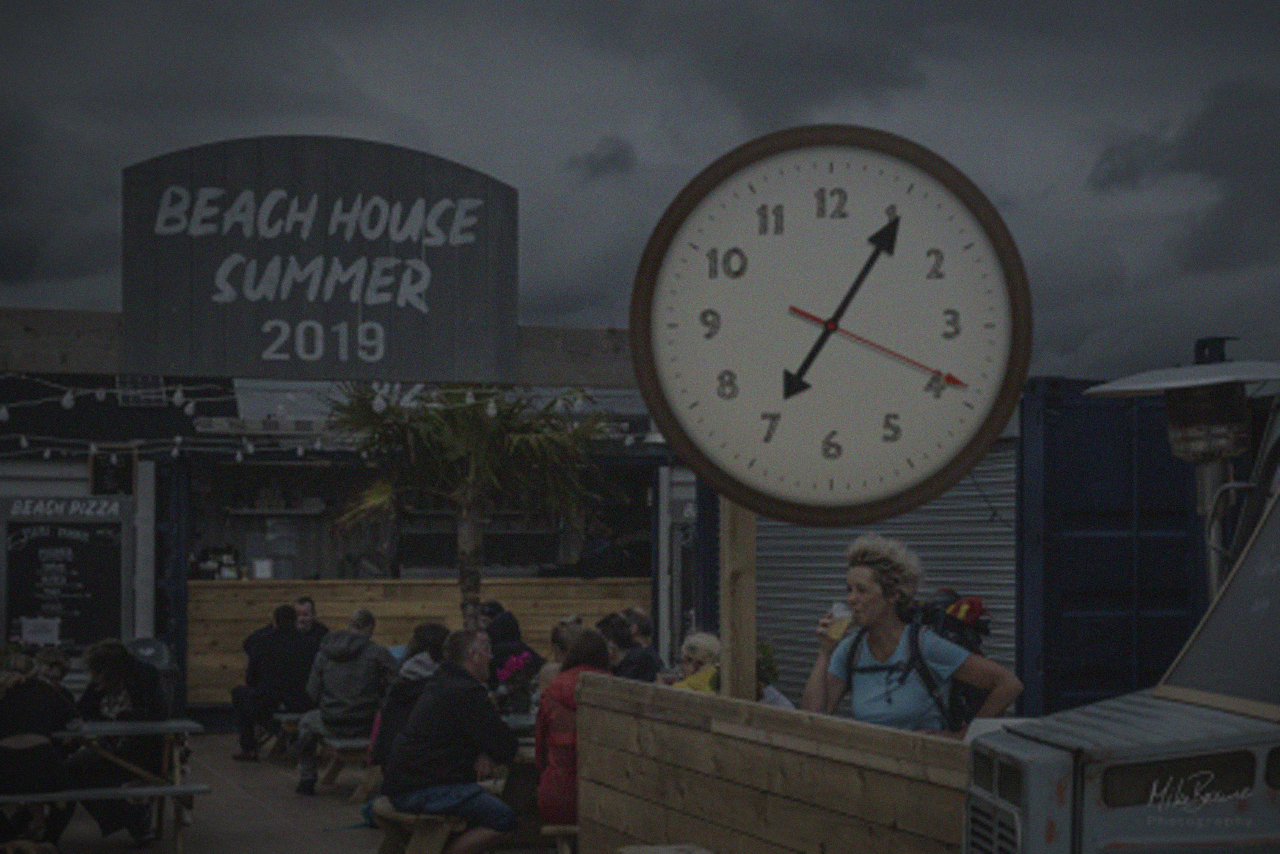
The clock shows 7:05:19
